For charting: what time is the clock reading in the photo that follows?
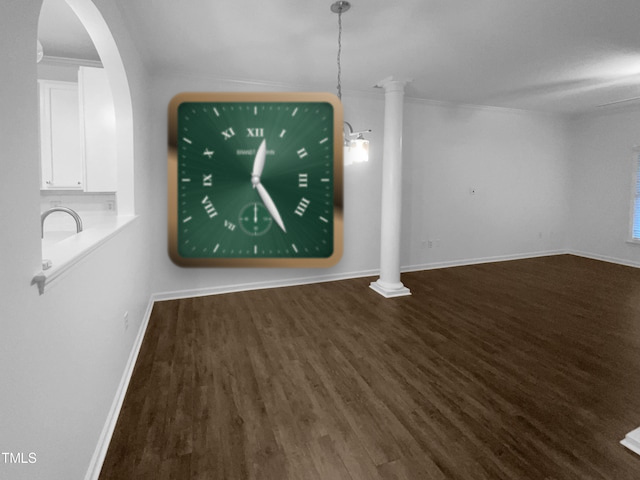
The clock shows 12:25
